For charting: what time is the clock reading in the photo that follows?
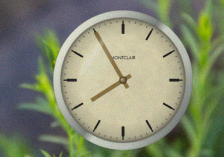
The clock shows 7:55
